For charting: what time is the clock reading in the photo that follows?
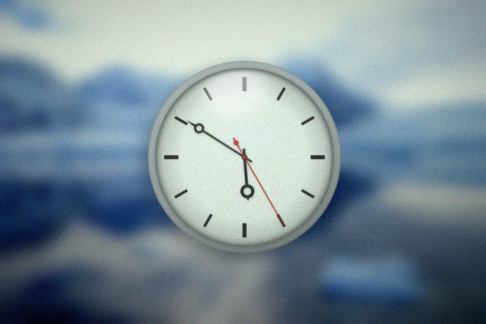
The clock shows 5:50:25
